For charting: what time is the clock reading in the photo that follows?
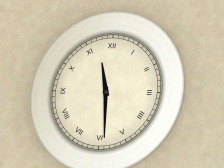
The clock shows 11:29
